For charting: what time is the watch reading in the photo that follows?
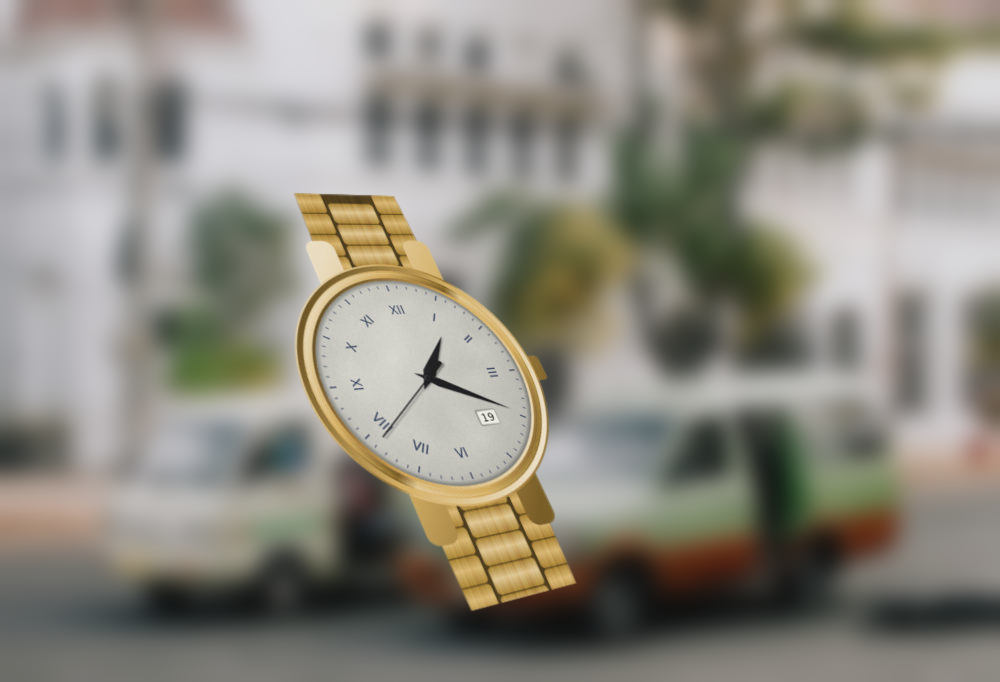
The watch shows 1:19:39
